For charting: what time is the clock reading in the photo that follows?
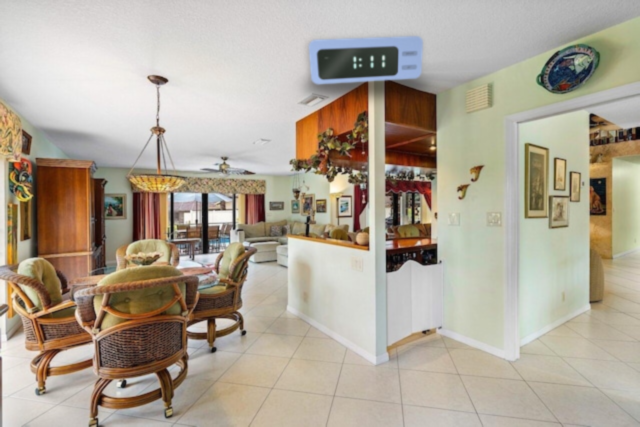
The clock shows 1:11
